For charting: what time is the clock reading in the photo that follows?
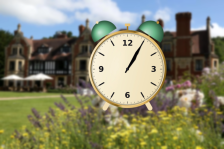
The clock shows 1:05
